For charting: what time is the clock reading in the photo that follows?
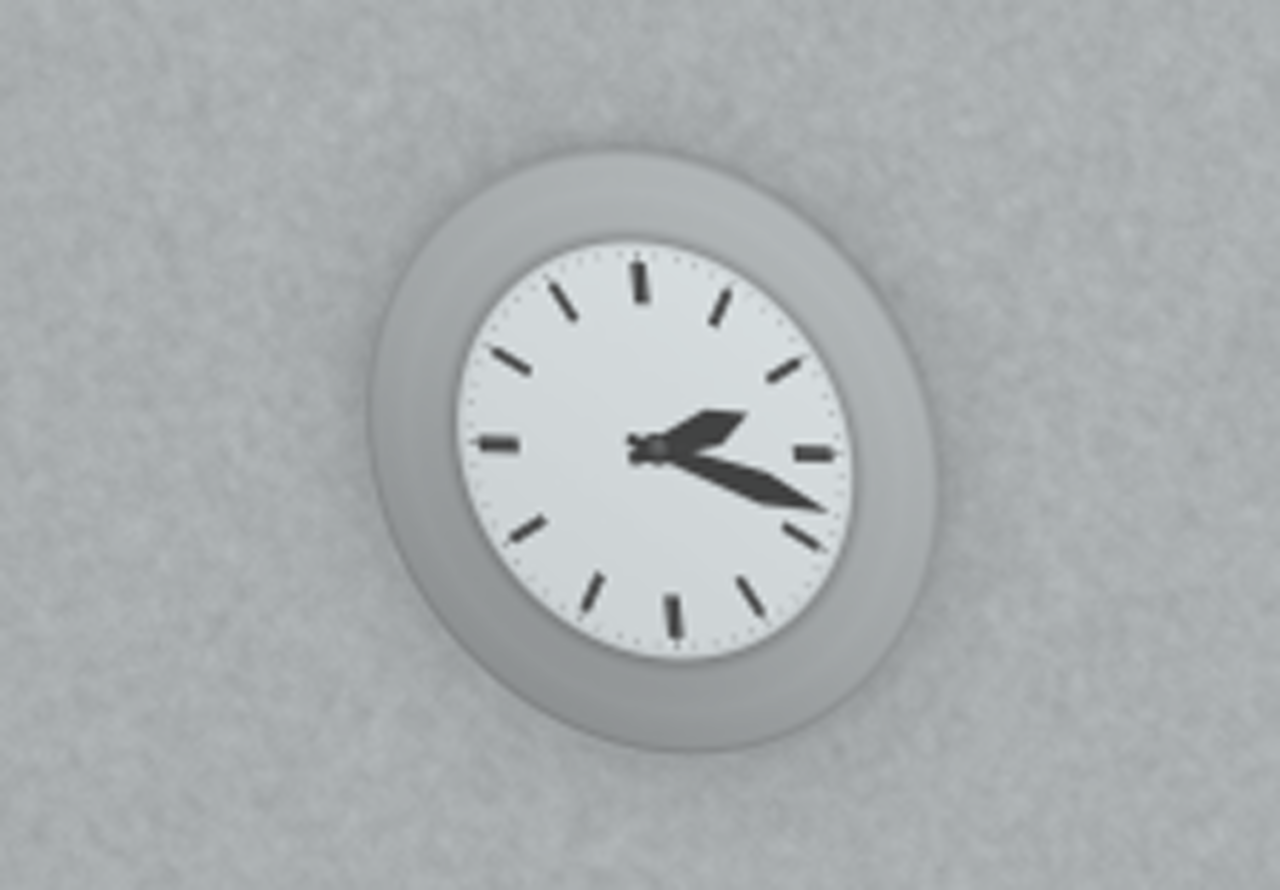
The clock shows 2:18
